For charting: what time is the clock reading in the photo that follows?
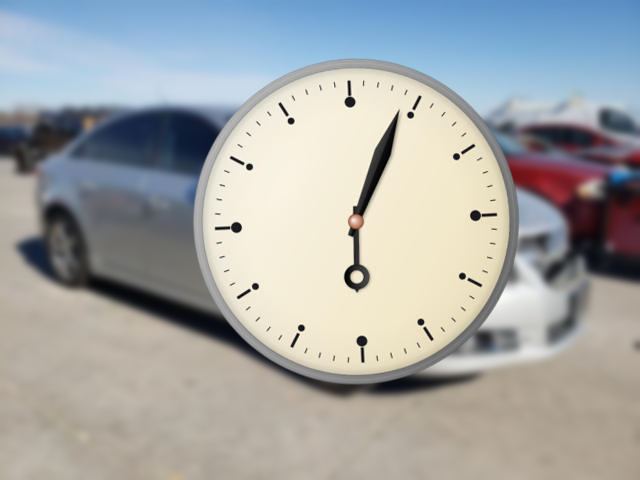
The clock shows 6:04
